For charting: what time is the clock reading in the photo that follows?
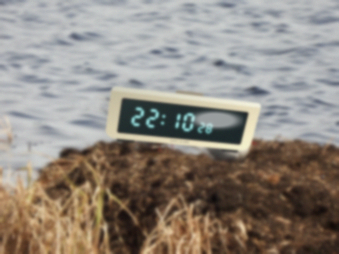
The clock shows 22:10
